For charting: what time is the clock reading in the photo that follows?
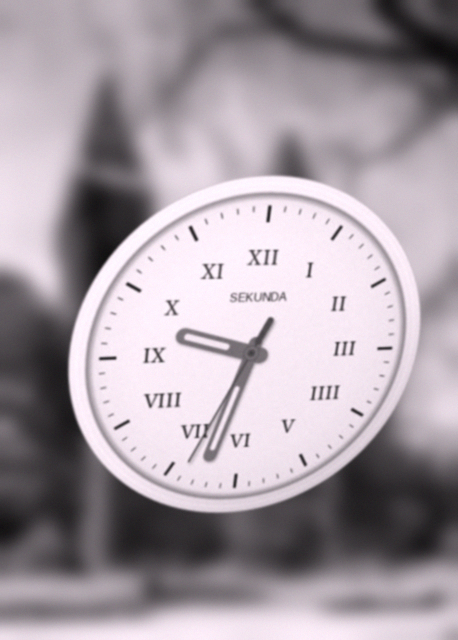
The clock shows 9:32:34
